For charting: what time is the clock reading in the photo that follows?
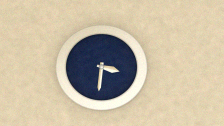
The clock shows 3:31
